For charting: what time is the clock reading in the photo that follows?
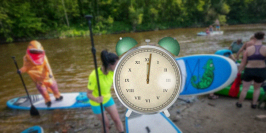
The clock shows 12:01
